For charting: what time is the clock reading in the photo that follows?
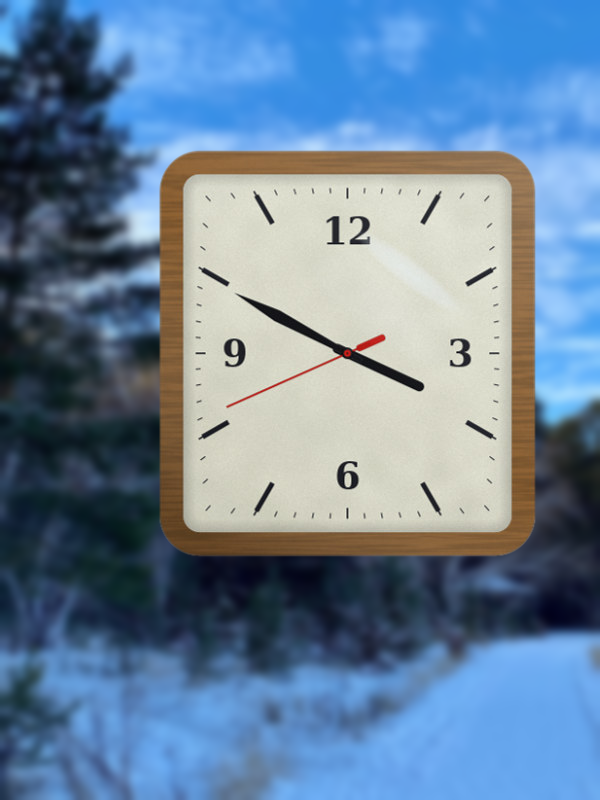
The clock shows 3:49:41
